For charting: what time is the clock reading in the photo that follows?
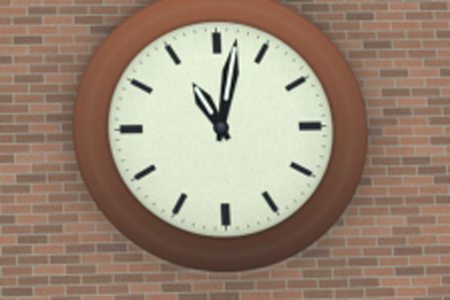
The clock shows 11:02
